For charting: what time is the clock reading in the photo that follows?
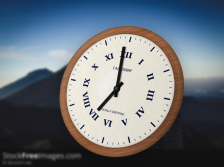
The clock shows 6:59
